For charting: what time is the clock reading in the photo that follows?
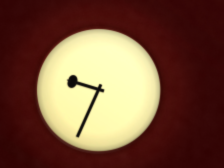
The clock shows 9:34
